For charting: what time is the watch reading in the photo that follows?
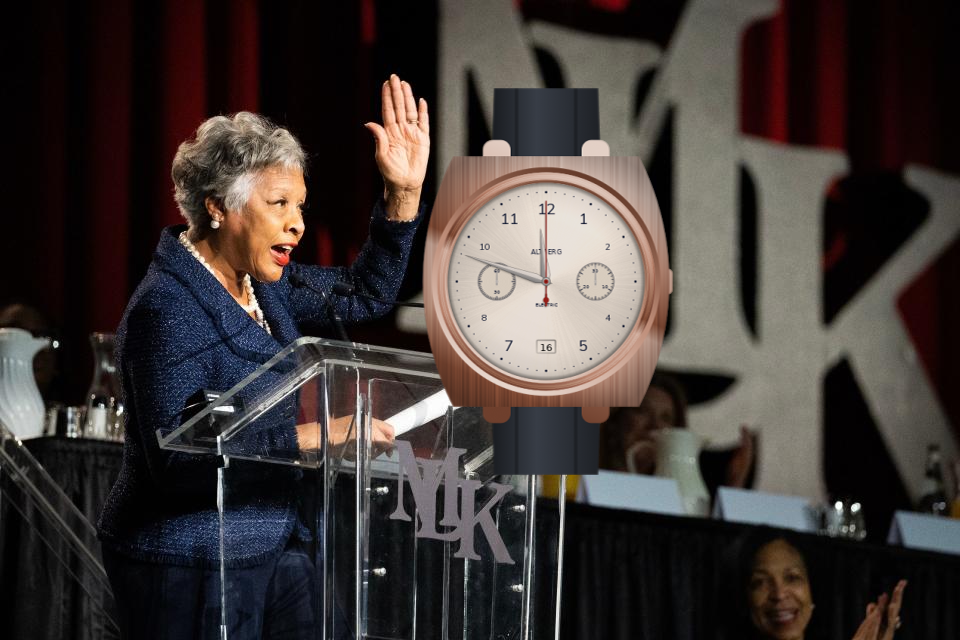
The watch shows 11:48
